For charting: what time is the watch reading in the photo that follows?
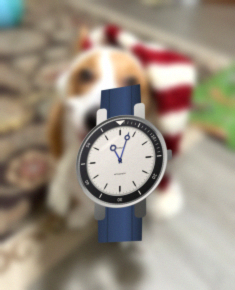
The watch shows 11:03
